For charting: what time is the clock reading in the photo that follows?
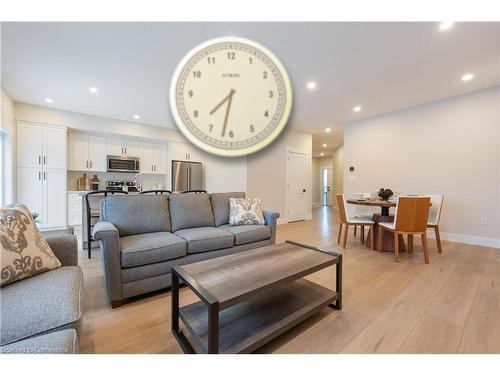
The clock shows 7:32
